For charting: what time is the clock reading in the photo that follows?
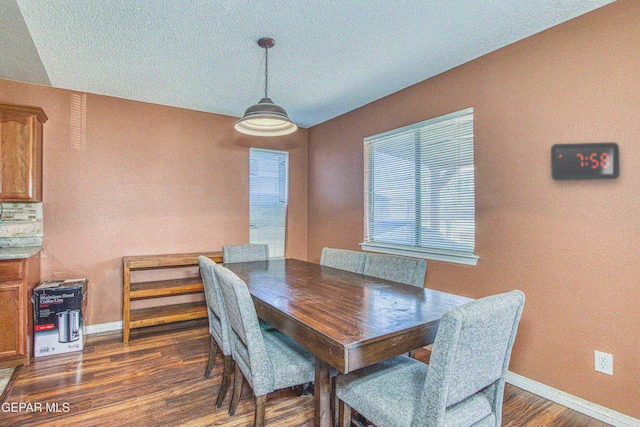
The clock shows 7:58
